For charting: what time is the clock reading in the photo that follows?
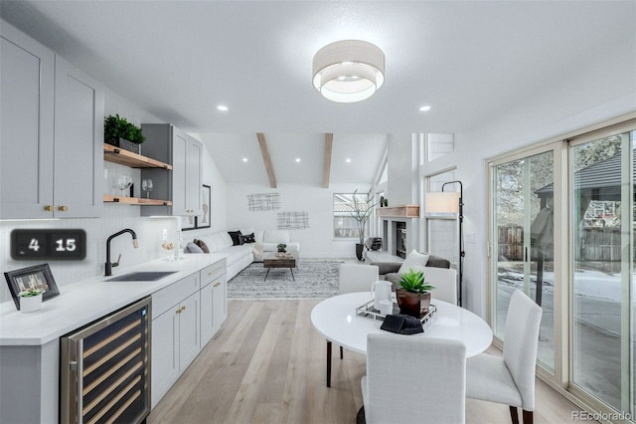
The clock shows 4:15
